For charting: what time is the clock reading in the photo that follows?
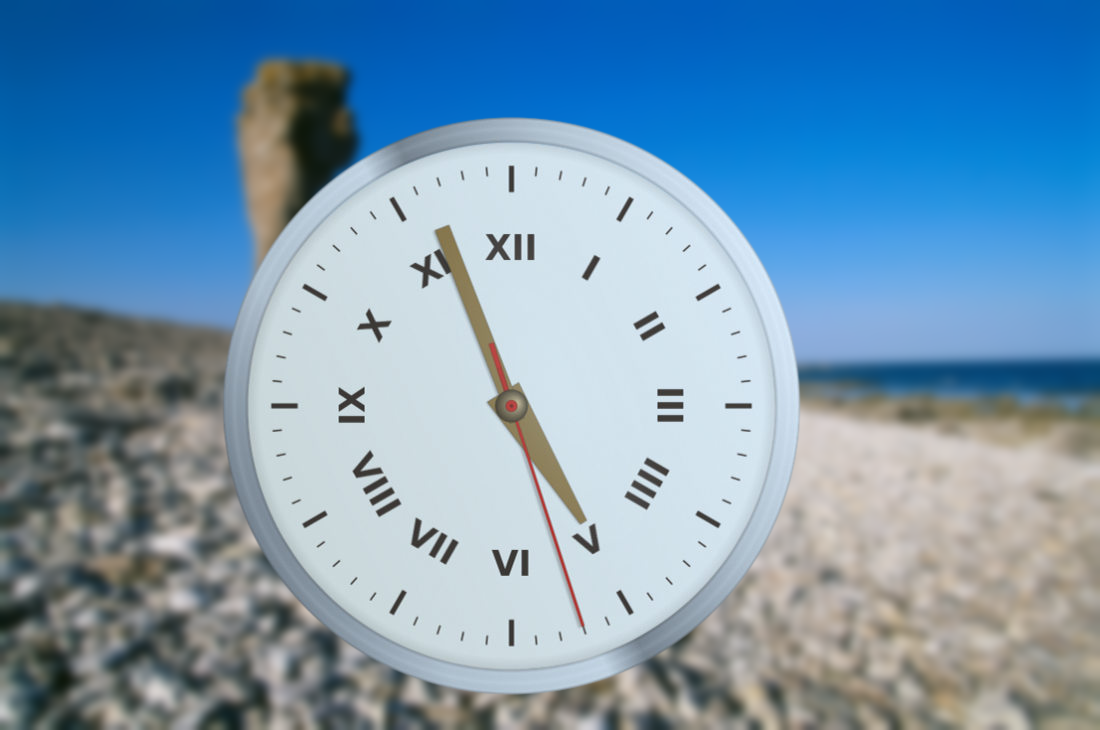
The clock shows 4:56:27
